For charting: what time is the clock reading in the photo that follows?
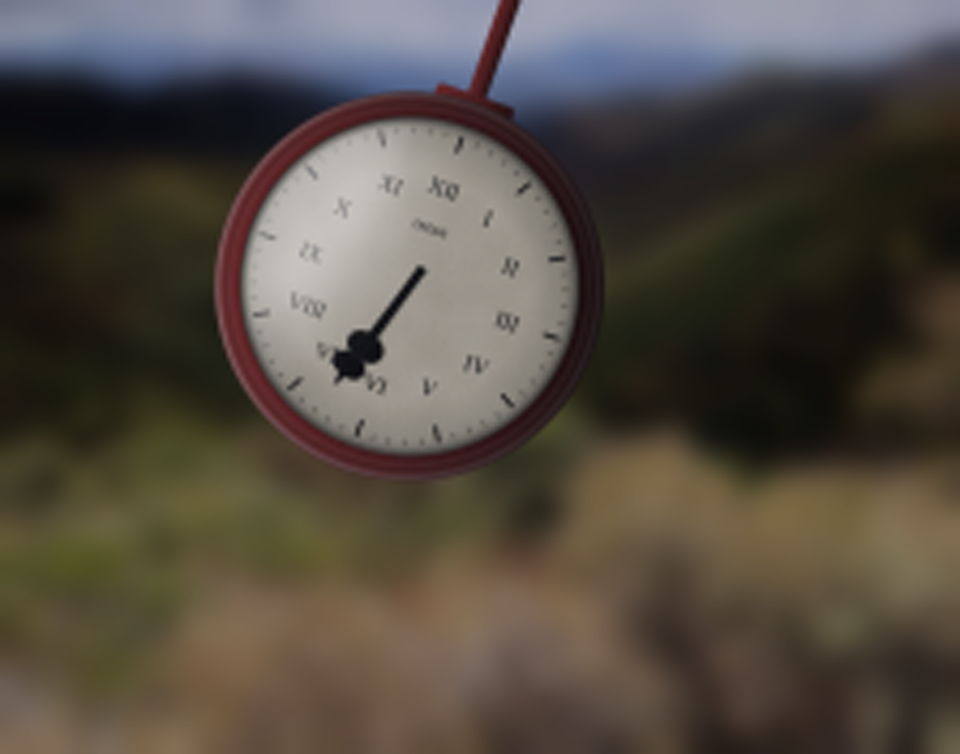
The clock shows 6:33
